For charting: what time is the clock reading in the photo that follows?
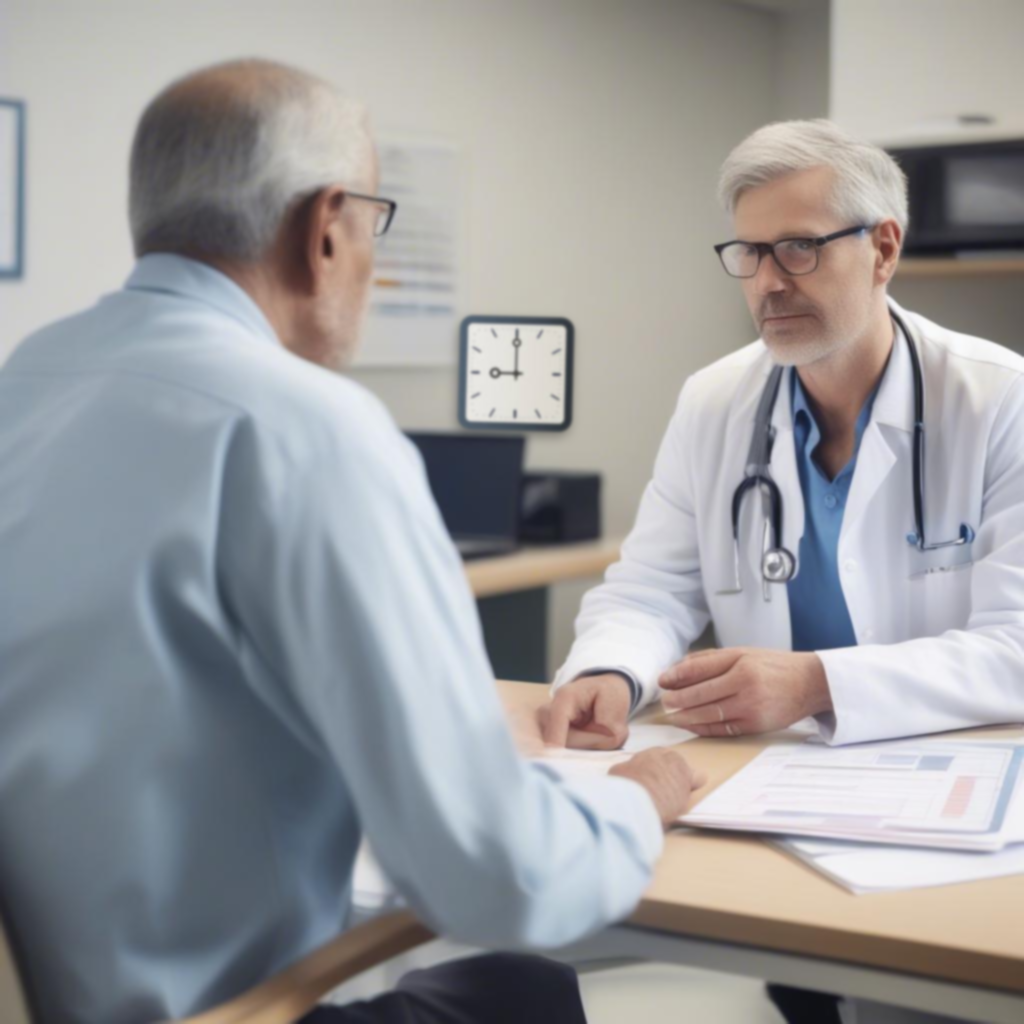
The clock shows 9:00
